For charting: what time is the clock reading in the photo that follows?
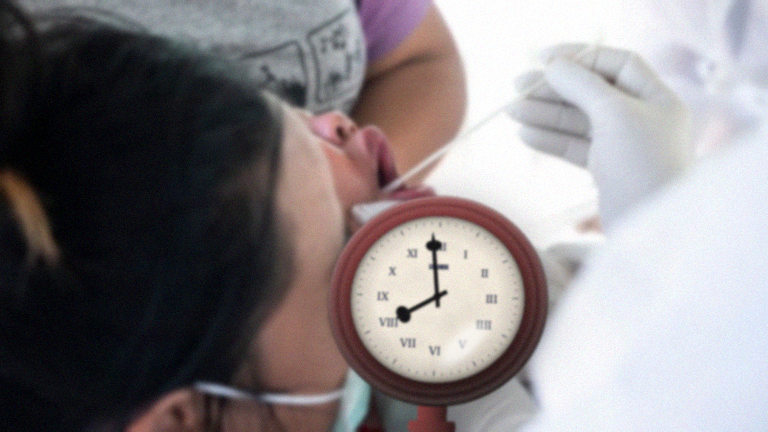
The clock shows 7:59
